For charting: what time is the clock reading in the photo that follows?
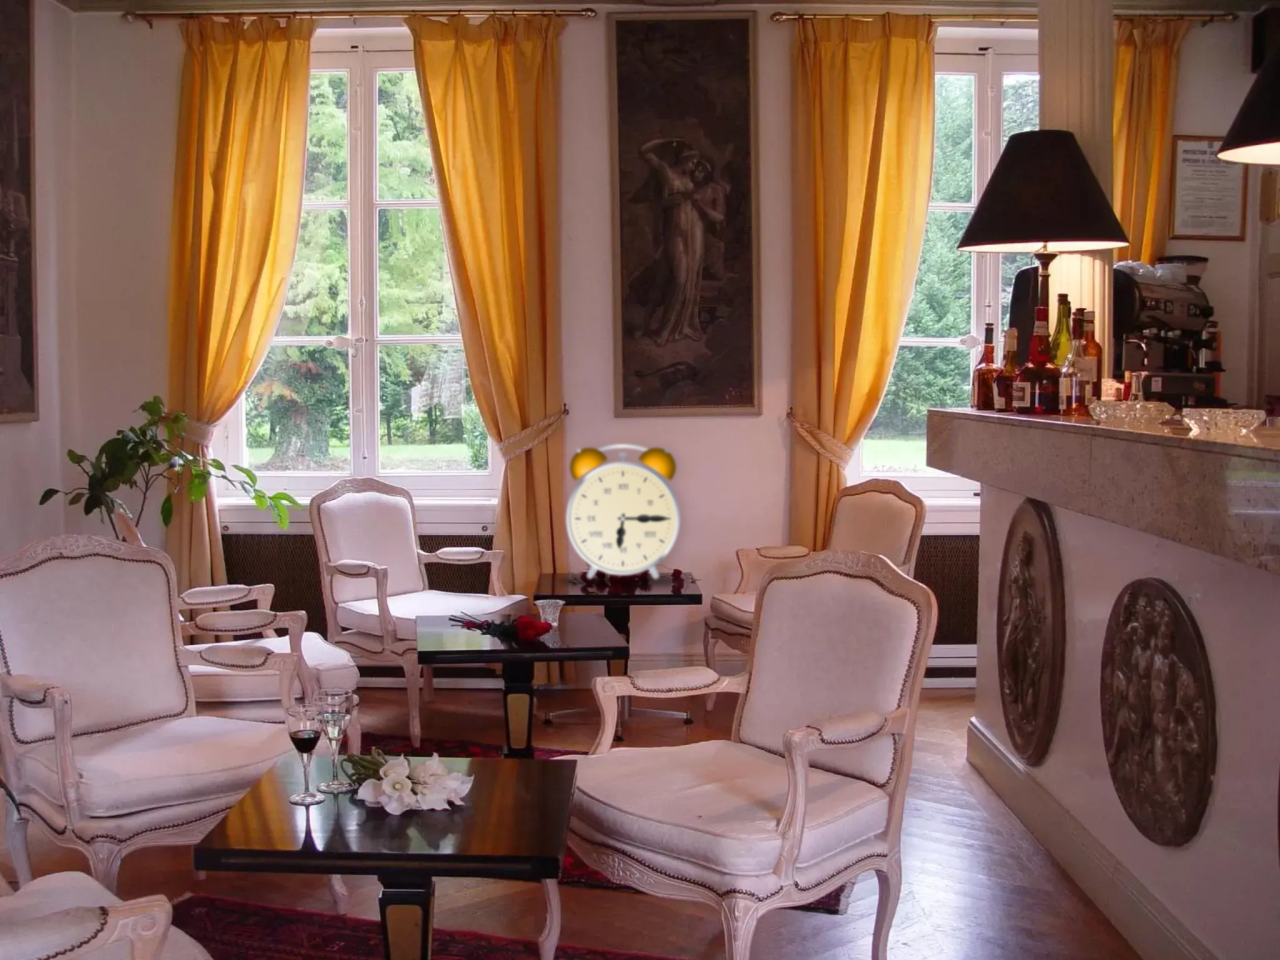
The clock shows 6:15
